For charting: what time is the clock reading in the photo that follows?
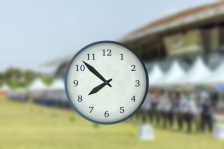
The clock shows 7:52
